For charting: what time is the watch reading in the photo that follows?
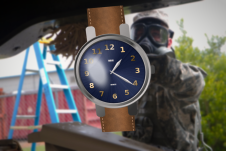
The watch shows 1:21
